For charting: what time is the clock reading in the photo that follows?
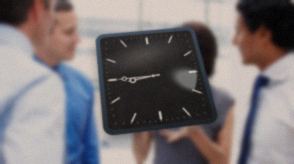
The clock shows 8:45
